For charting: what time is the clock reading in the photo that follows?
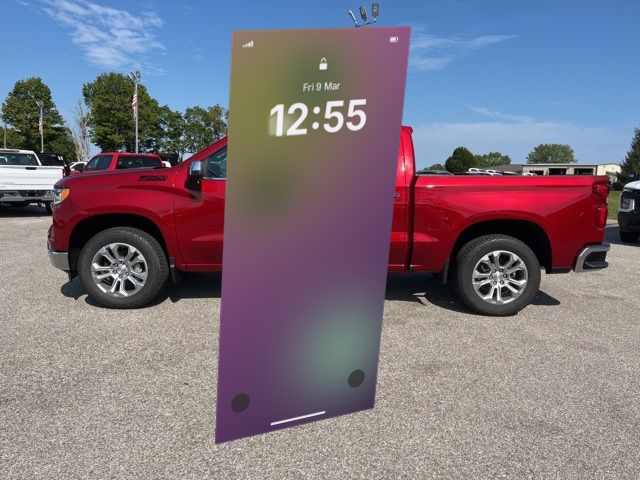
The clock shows 12:55
